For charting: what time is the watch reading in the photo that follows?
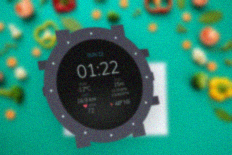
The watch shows 1:22
